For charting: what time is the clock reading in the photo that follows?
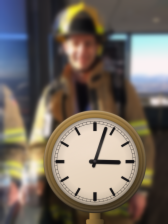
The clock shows 3:03
